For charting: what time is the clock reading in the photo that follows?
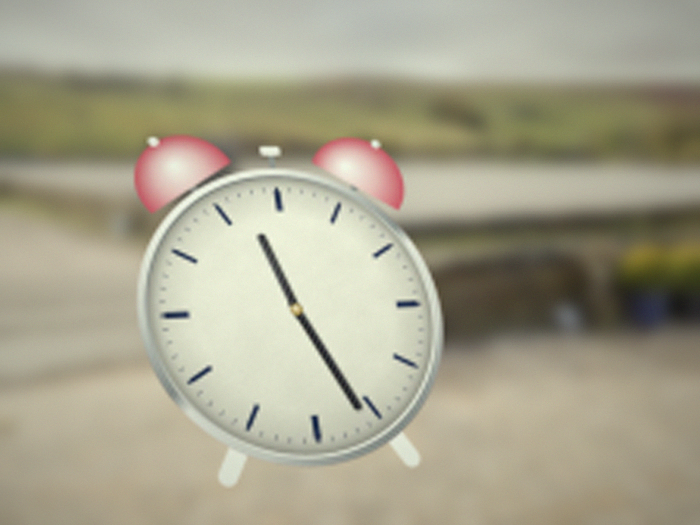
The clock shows 11:26
